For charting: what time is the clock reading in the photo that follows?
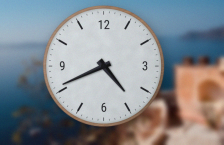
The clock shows 4:41
